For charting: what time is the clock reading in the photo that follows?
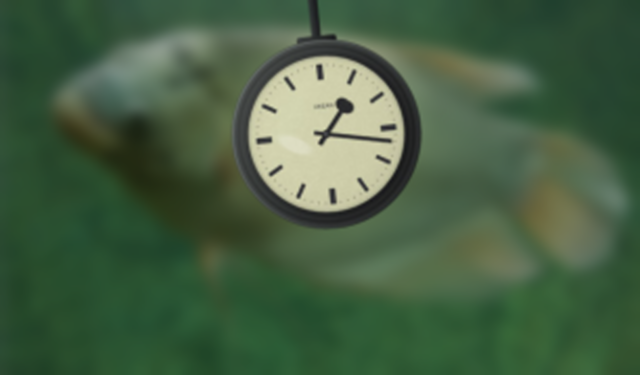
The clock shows 1:17
